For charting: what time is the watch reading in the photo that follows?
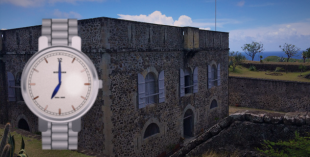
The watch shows 7:00
